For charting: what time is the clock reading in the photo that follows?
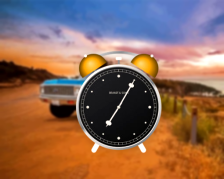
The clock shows 7:05
